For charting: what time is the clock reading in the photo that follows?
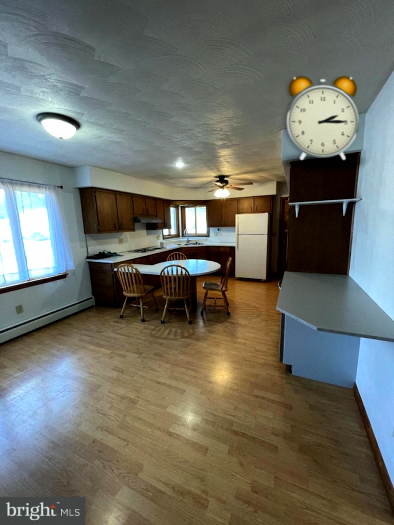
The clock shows 2:15
